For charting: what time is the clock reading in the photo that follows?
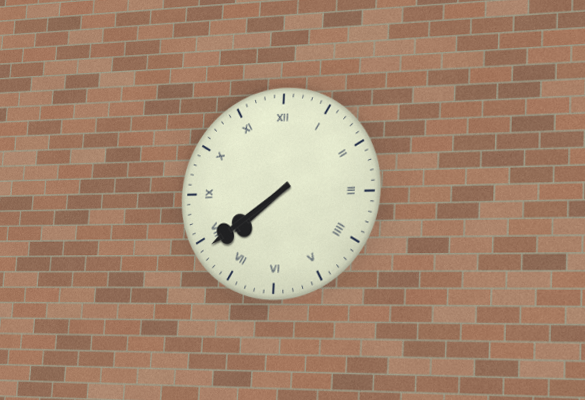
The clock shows 7:39
